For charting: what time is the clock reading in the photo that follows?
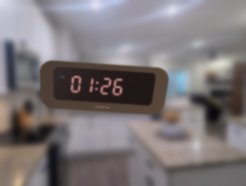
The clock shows 1:26
